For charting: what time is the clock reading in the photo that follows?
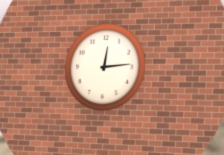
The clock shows 12:14
